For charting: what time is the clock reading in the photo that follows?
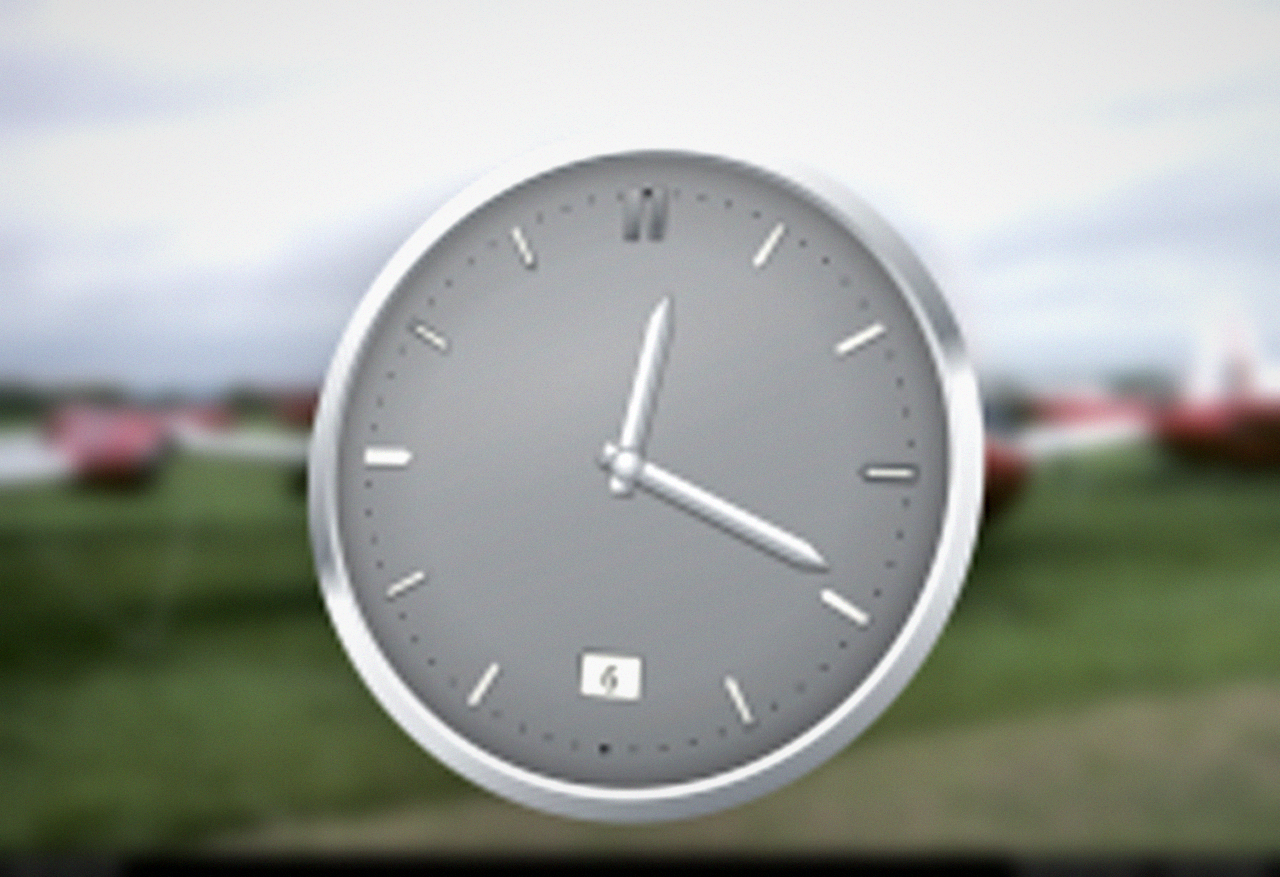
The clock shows 12:19
